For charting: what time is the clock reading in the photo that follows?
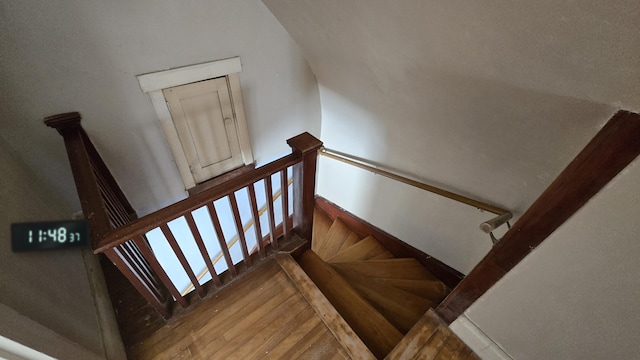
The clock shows 11:48
